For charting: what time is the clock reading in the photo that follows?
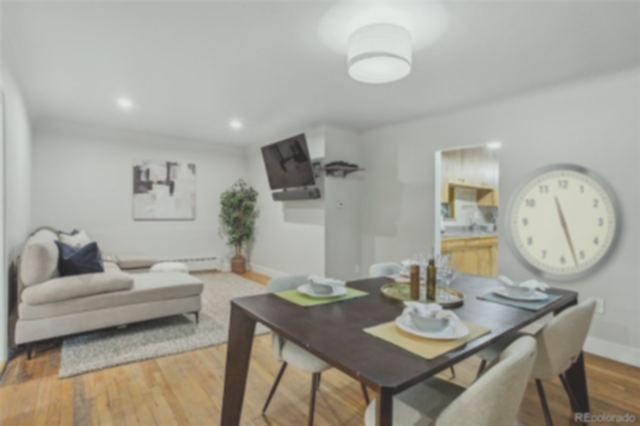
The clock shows 11:27
